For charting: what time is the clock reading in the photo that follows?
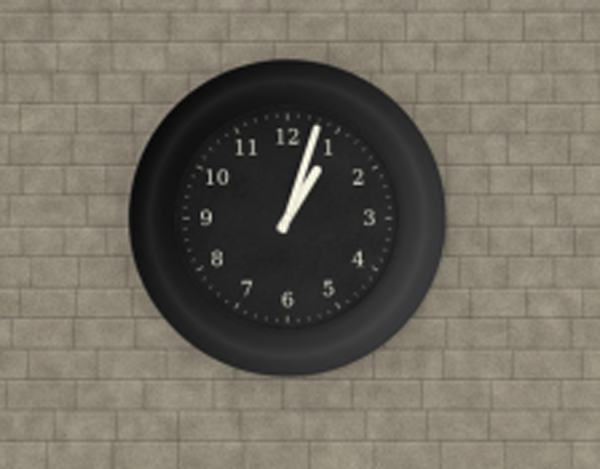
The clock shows 1:03
